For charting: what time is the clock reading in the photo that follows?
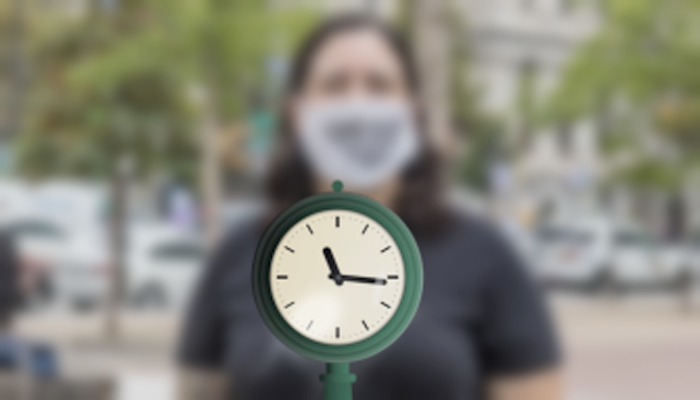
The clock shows 11:16
